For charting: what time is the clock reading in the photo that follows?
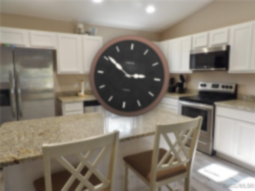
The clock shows 2:51
